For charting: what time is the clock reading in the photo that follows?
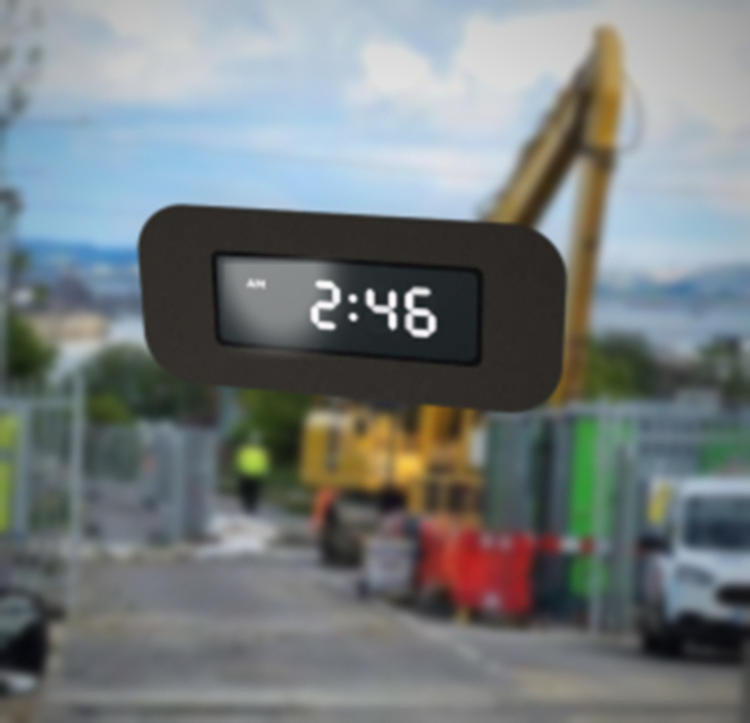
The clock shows 2:46
